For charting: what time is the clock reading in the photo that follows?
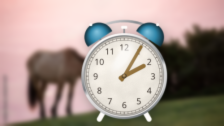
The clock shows 2:05
